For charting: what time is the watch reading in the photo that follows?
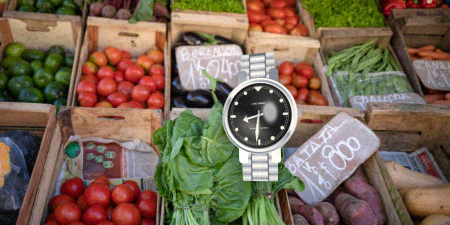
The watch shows 8:31
